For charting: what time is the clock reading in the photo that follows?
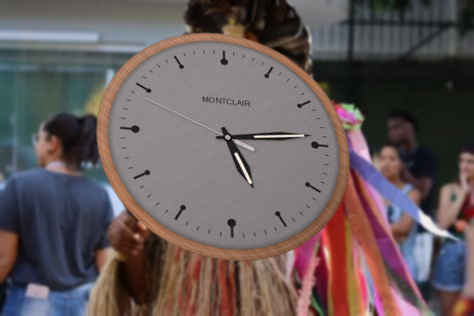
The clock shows 5:13:49
